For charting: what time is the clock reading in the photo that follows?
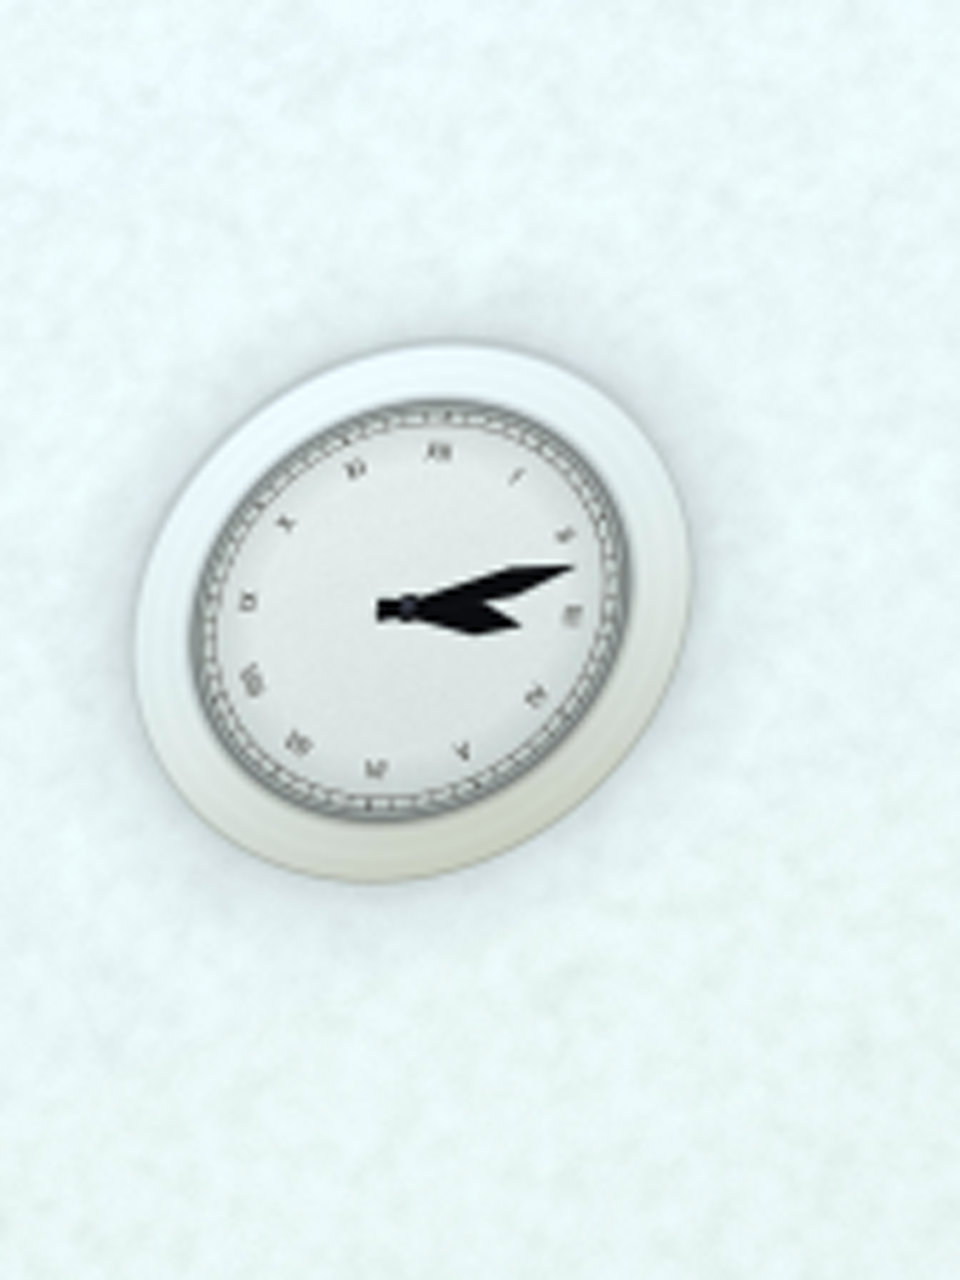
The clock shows 3:12
